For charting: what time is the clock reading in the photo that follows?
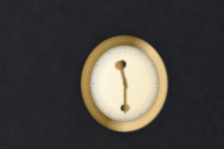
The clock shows 11:30
